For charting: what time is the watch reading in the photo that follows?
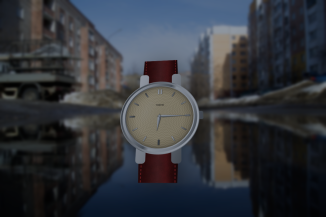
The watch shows 6:15
